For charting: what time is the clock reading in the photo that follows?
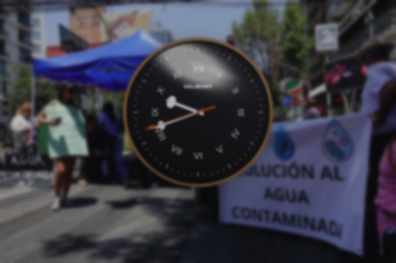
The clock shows 9:41:42
